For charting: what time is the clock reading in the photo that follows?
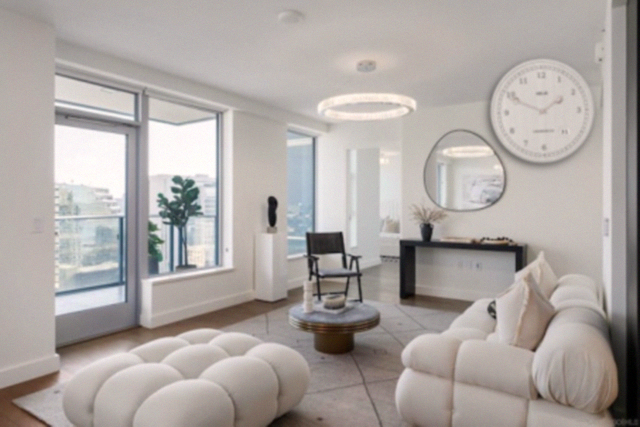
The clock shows 1:49
